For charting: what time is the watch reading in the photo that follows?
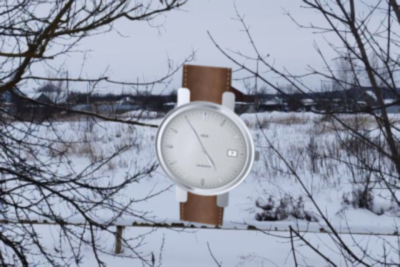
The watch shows 4:55
